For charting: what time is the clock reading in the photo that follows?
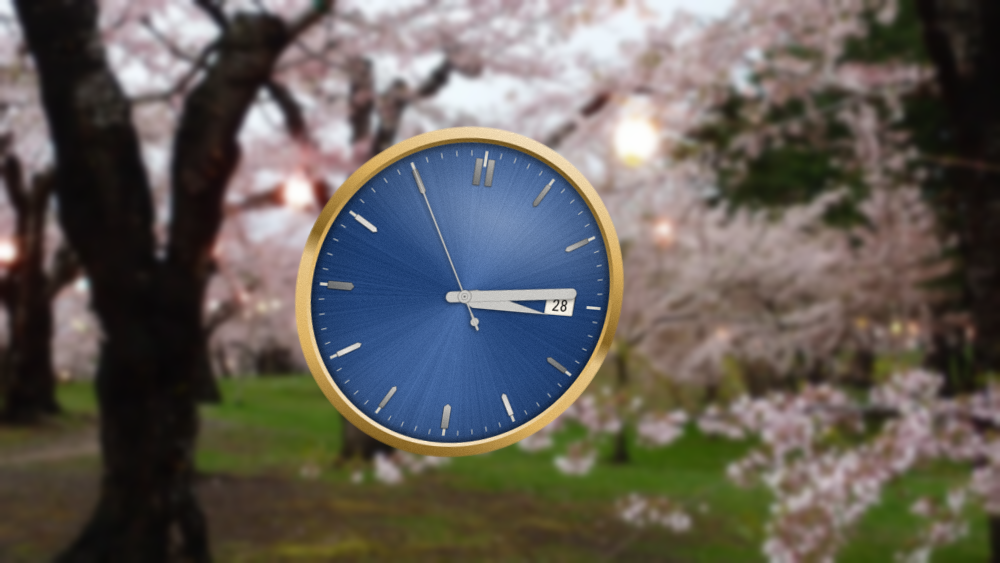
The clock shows 3:13:55
